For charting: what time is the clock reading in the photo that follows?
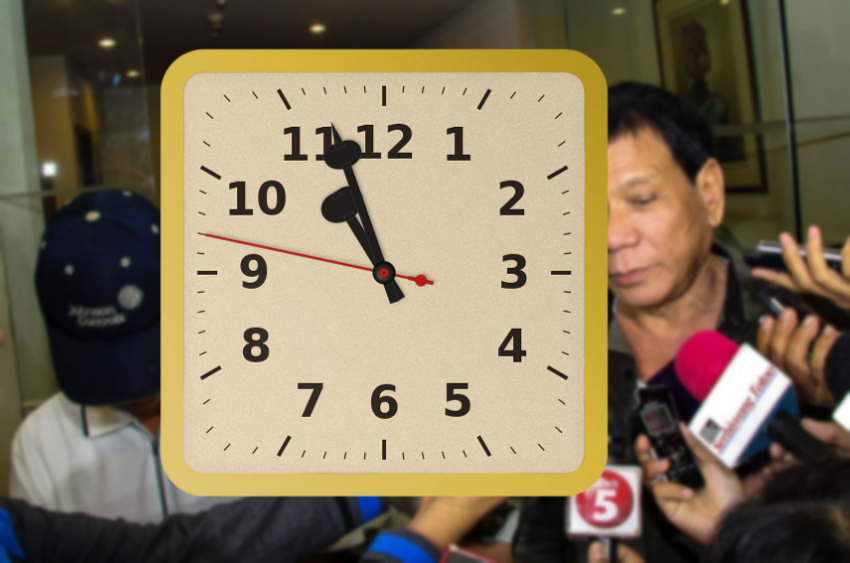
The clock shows 10:56:47
